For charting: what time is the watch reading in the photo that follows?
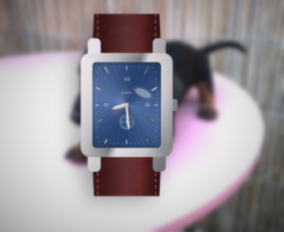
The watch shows 8:29
